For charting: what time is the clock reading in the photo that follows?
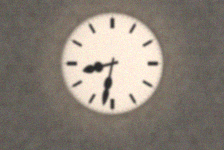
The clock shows 8:32
